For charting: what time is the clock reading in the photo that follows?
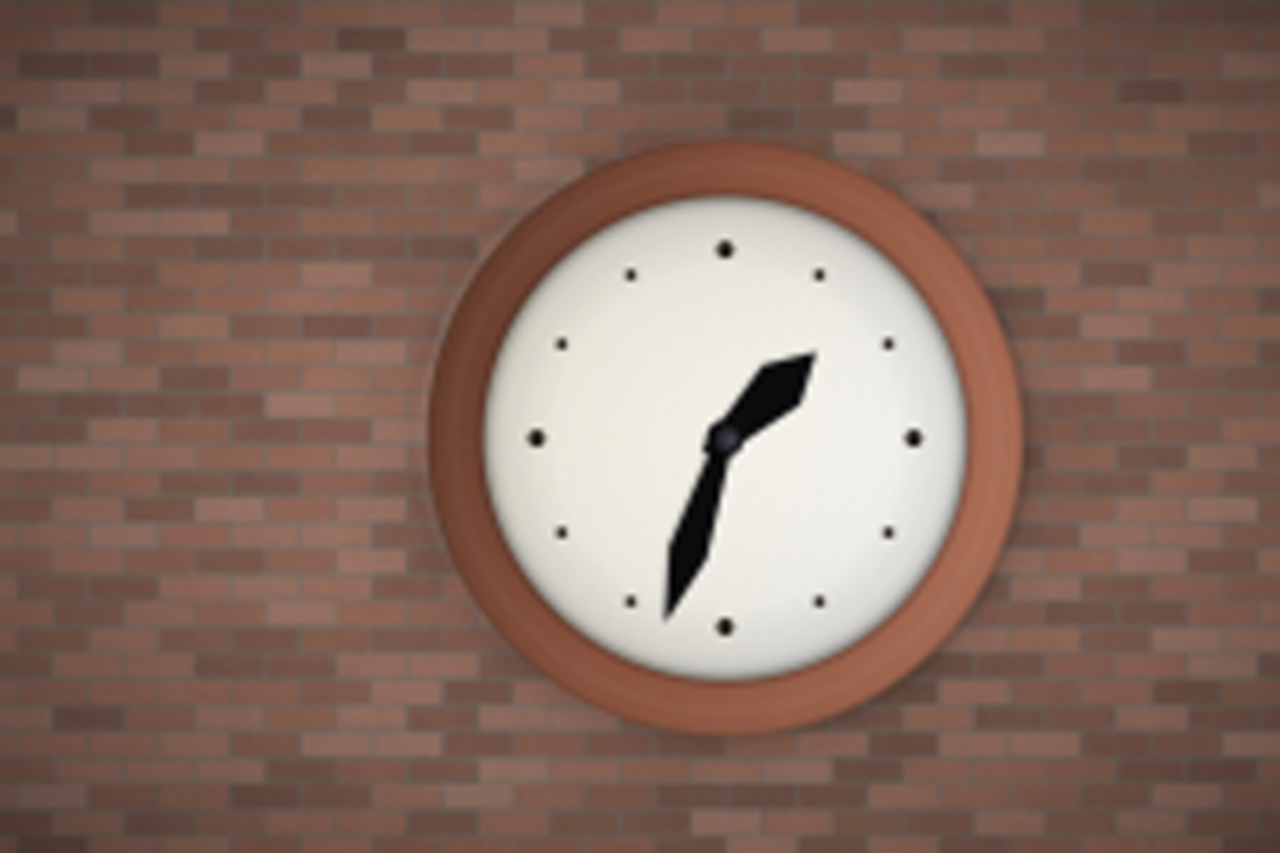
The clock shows 1:33
